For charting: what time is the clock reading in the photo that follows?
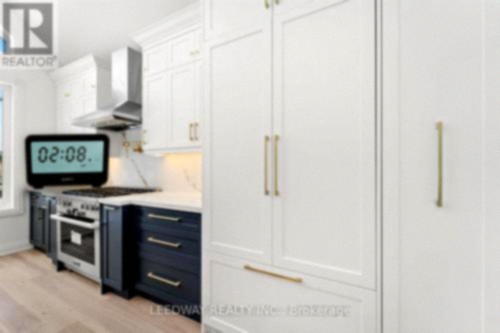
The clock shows 2:08
